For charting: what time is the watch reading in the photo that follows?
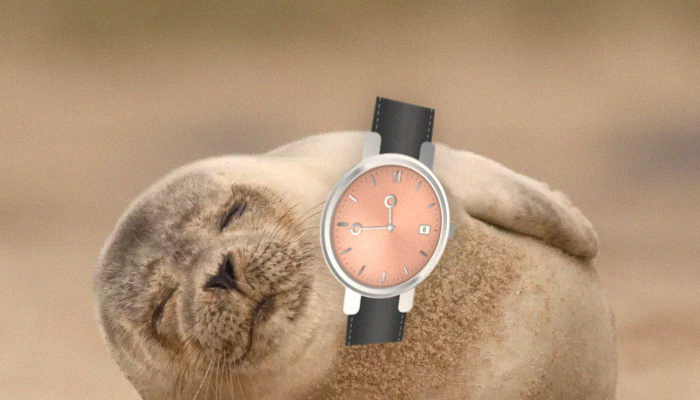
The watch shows 11:44
